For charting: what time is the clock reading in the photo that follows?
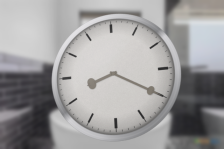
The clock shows 8:20
